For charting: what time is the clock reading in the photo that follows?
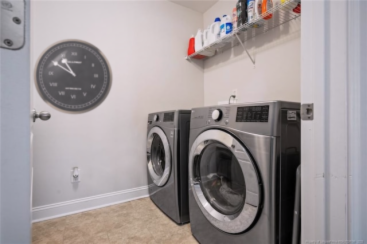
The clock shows 10:50
